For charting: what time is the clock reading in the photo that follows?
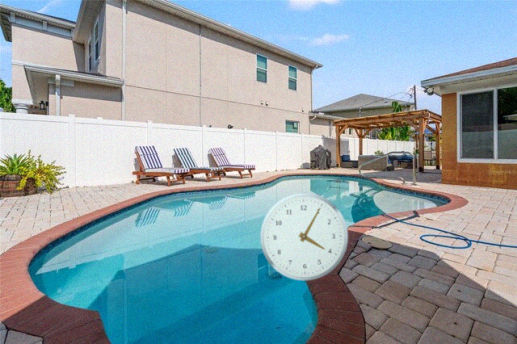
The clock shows 4:05
